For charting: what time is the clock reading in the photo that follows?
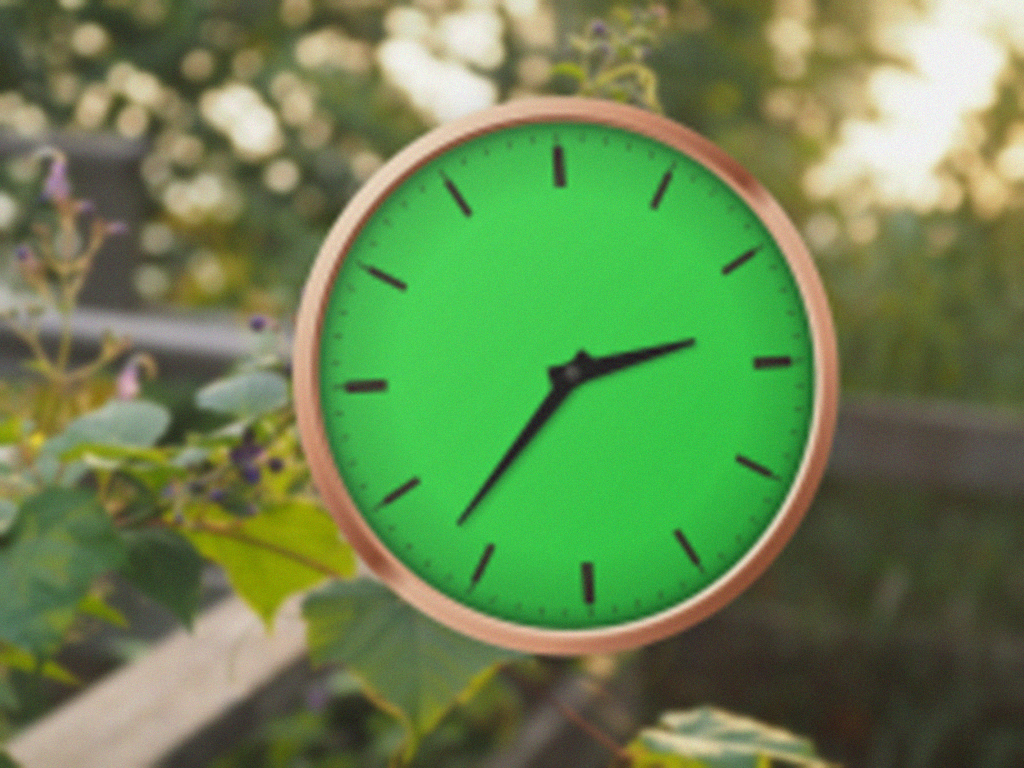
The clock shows 2:37
